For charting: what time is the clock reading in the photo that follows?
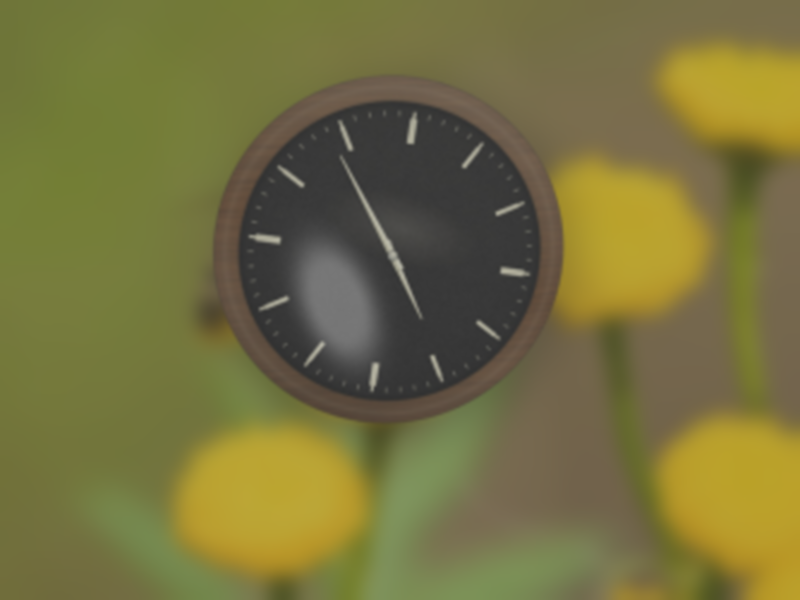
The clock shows 4:54
